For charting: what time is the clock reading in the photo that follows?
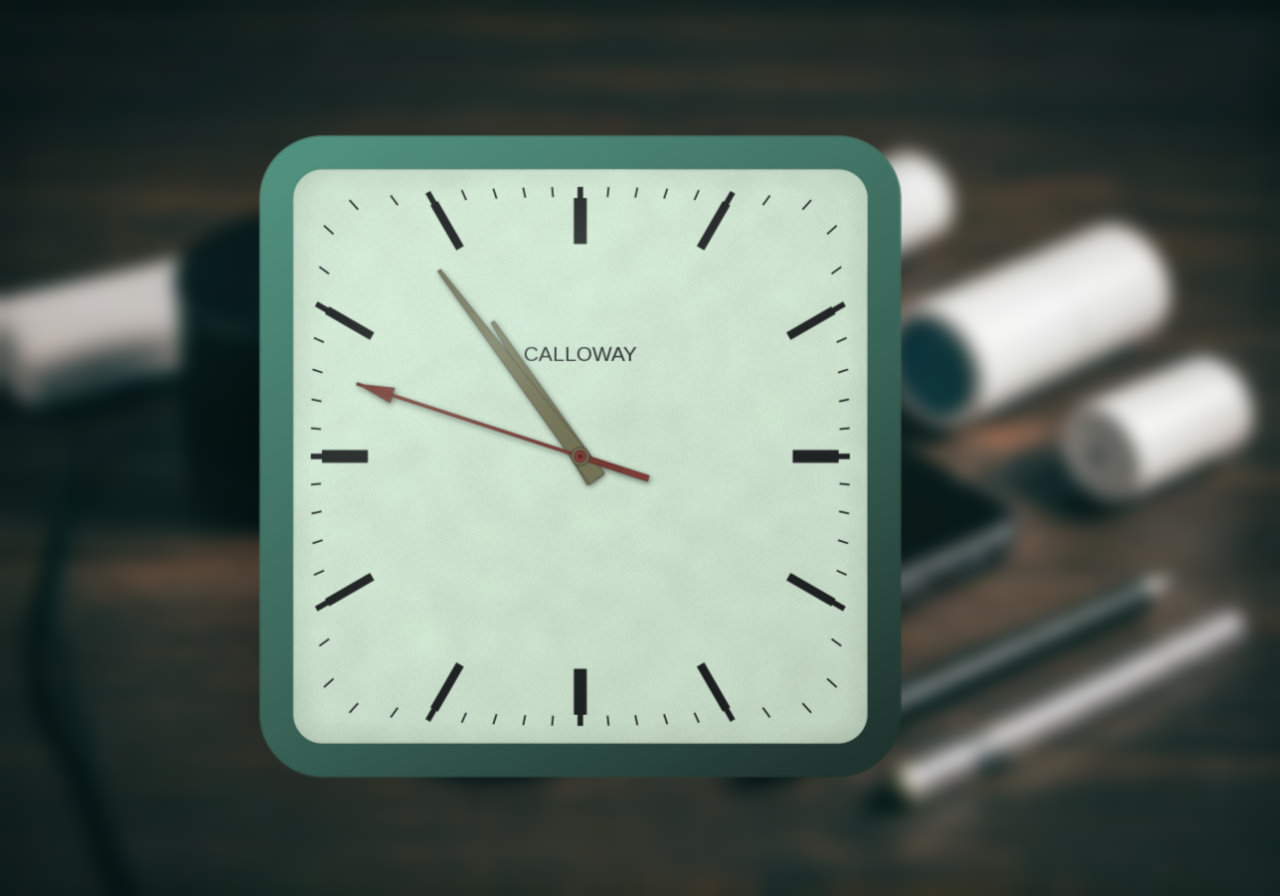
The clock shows 10:53:48
